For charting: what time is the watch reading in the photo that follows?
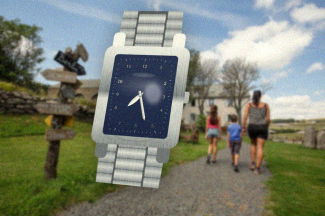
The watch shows 7:27
